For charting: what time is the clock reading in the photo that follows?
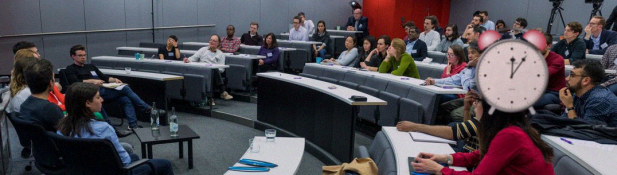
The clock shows 12:06
